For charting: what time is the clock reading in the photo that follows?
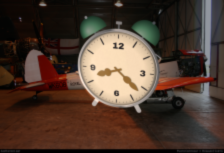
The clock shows 8:22
